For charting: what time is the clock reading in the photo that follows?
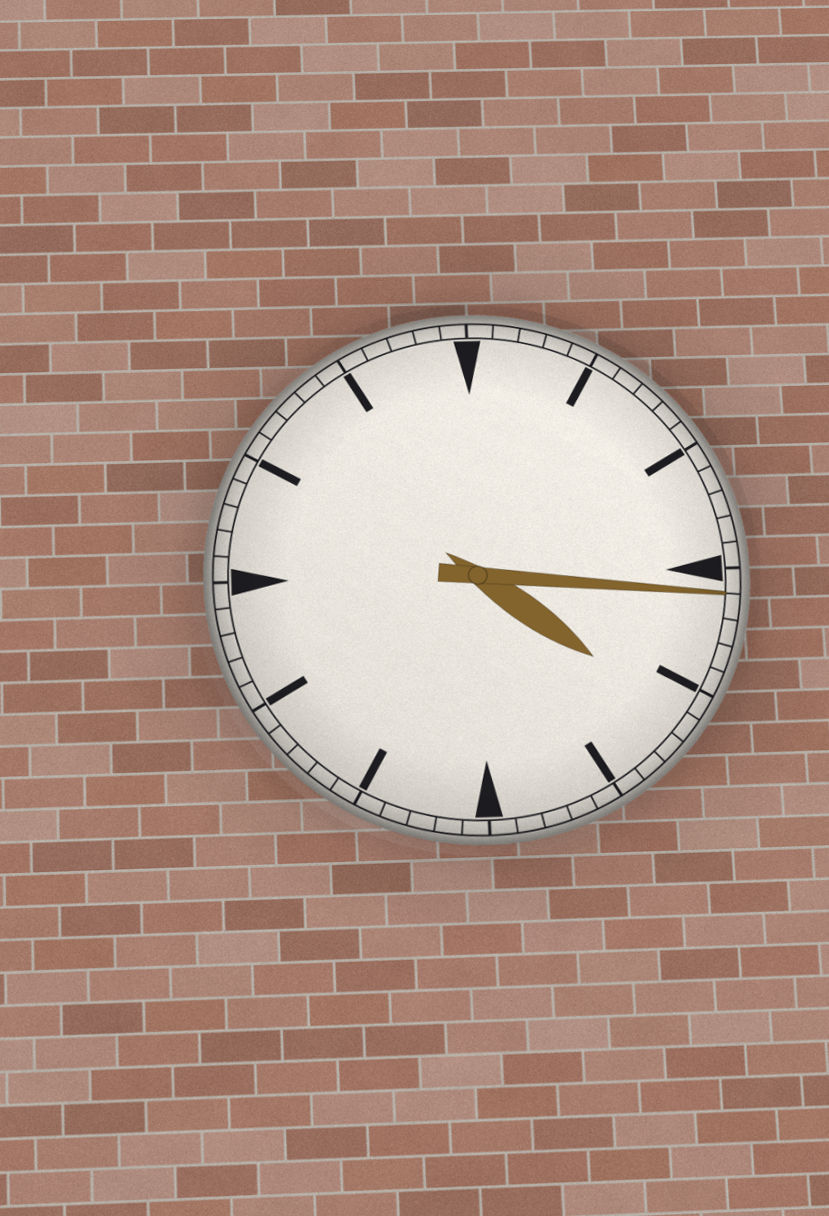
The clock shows 4:16
